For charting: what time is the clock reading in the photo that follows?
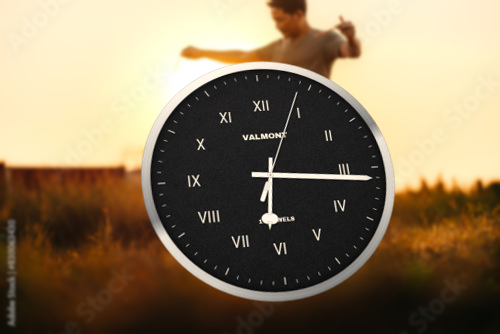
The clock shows 6:16:04
